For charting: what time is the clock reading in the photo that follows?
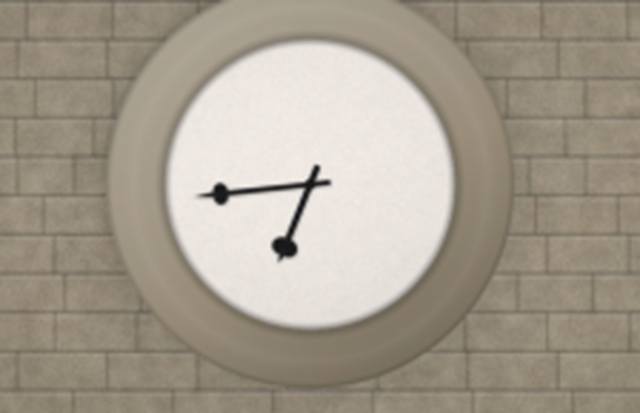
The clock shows 6:44
